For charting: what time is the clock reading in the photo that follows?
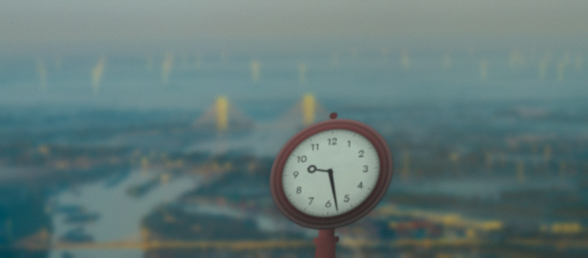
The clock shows 9:28
